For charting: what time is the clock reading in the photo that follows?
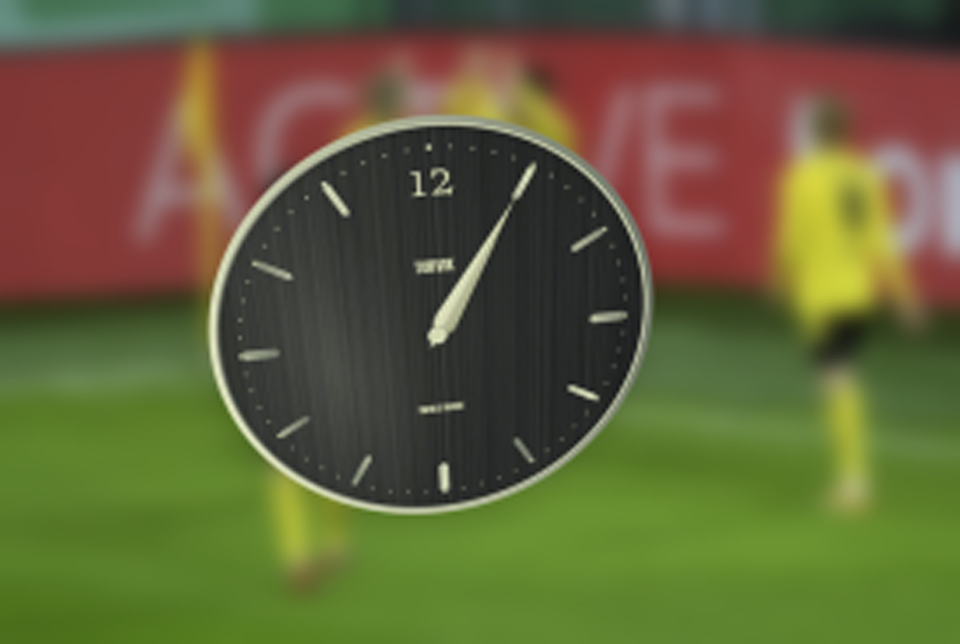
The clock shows 1:05
